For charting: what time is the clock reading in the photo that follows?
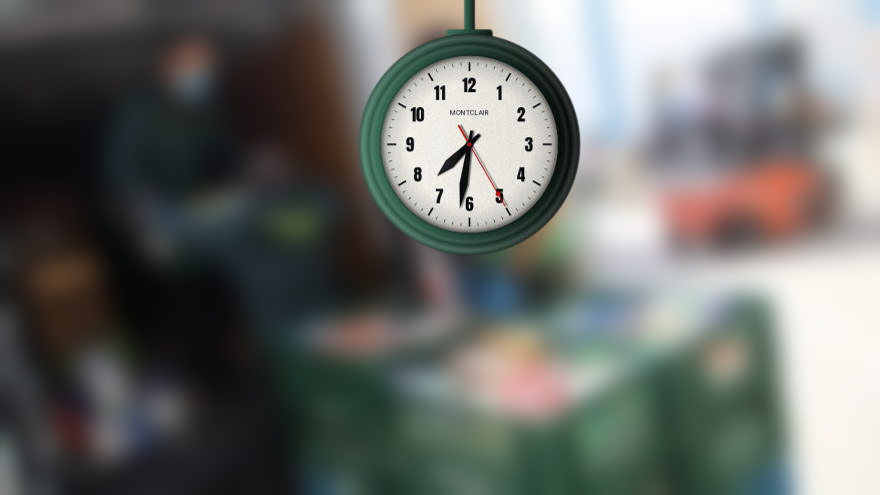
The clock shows 7:31:25
